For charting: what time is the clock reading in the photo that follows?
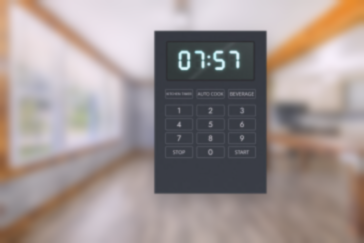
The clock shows 7:57
